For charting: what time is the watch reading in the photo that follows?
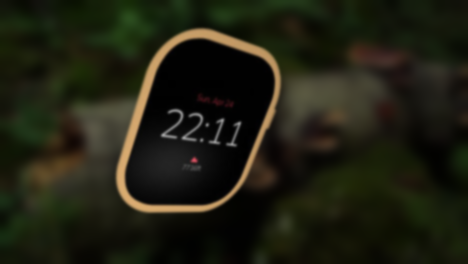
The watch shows 22:11
